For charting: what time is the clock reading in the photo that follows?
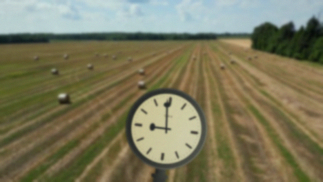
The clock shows 8:59
